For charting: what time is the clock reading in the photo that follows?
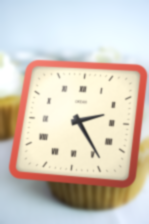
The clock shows 2:24
